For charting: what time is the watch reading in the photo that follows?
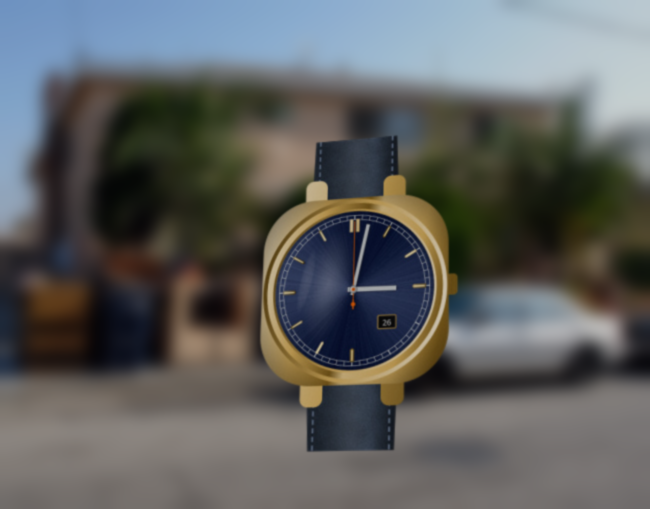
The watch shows 3:02:00
